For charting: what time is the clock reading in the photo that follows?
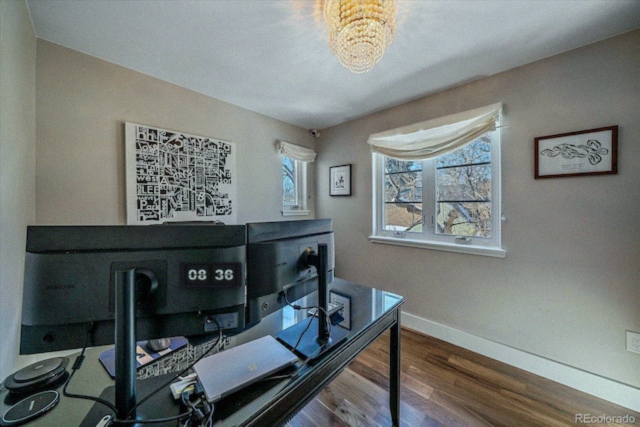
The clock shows 8:36
